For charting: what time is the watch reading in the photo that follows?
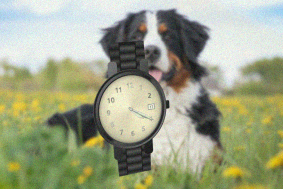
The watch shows 4:20
